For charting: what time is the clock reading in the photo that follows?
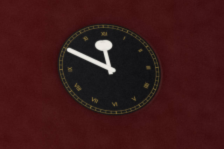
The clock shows 11:50
